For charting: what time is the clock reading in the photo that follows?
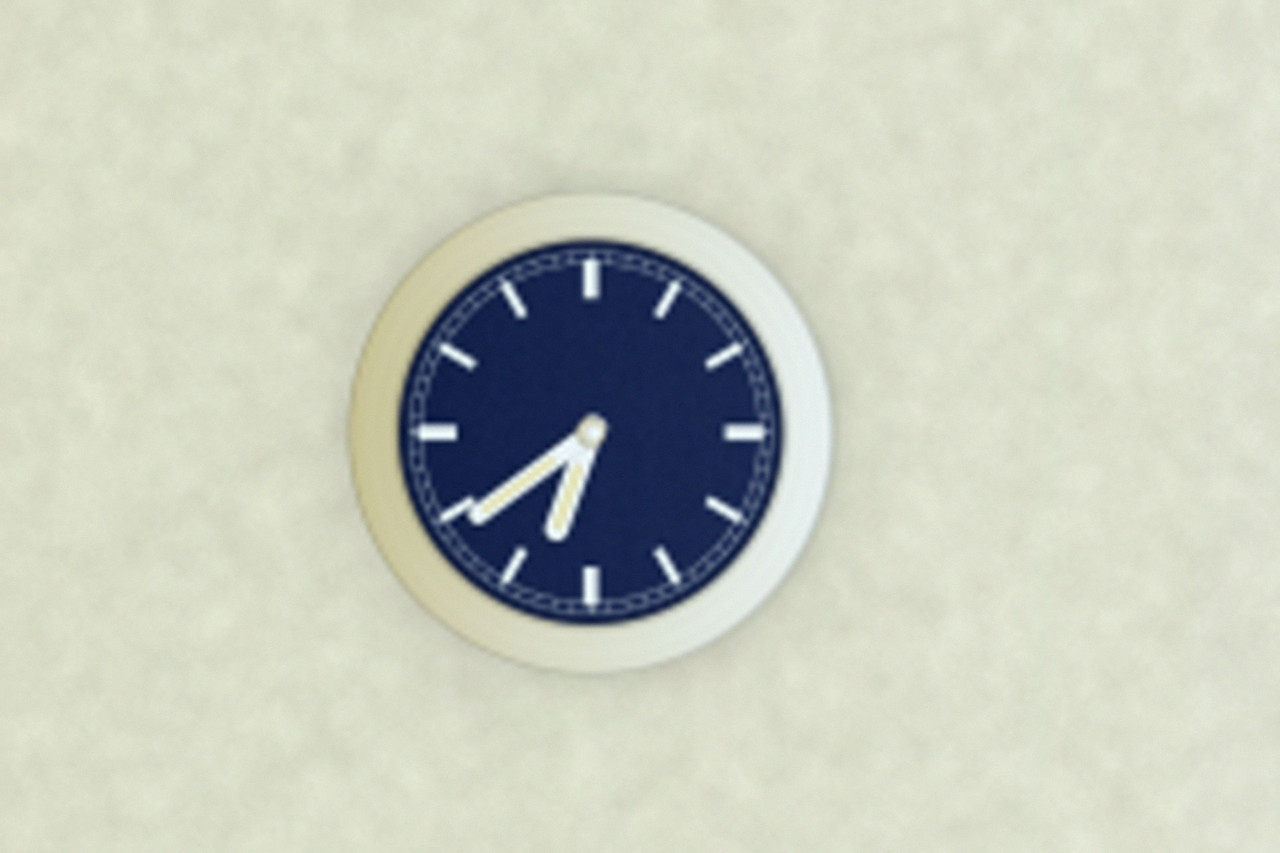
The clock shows 6:39
